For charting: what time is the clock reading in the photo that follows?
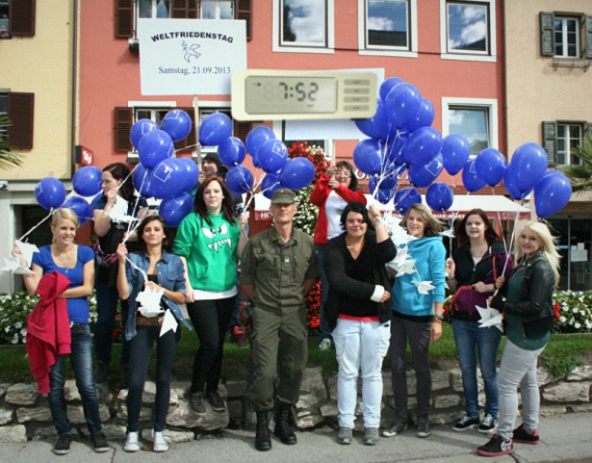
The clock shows 7:52
